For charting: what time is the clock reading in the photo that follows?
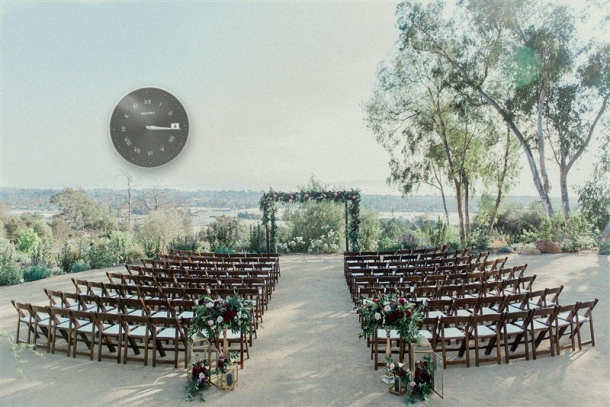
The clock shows 3:16
